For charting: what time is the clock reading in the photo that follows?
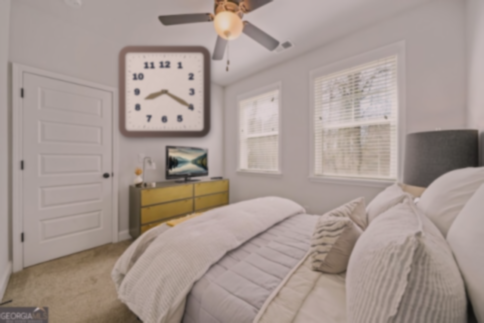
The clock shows 8:20
